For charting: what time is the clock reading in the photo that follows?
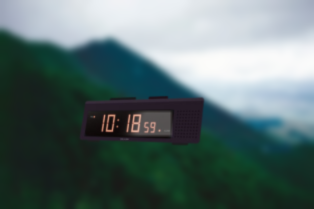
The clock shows 10:18:59
